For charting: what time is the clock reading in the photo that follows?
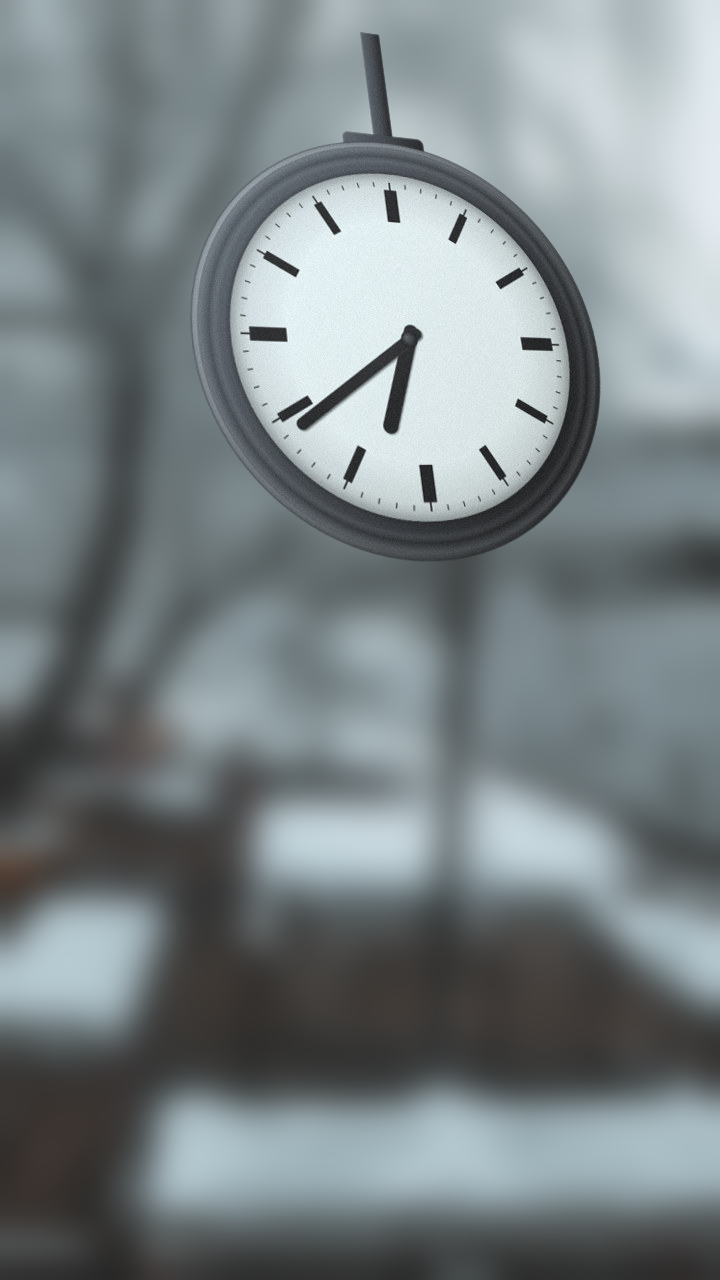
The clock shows 6:39
